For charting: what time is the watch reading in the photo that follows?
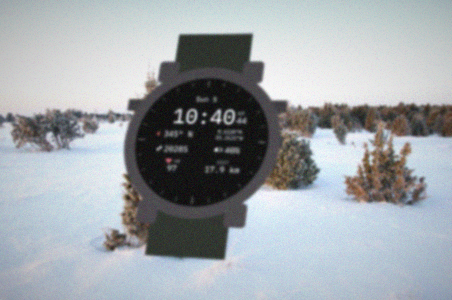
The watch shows 10:40
